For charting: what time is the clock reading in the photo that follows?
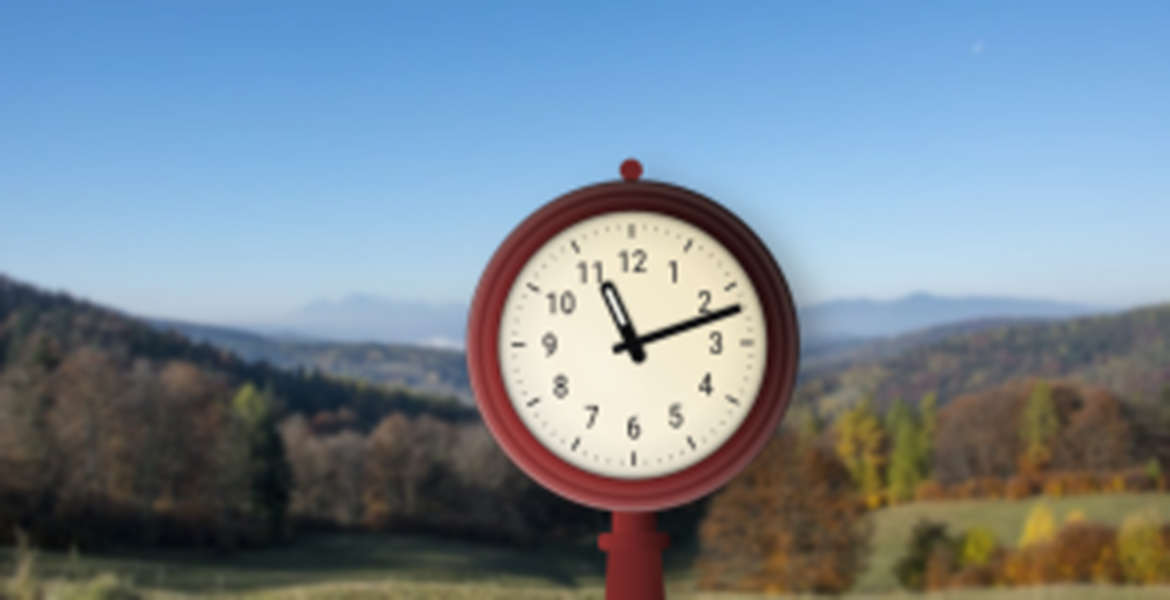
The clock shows 11:12
